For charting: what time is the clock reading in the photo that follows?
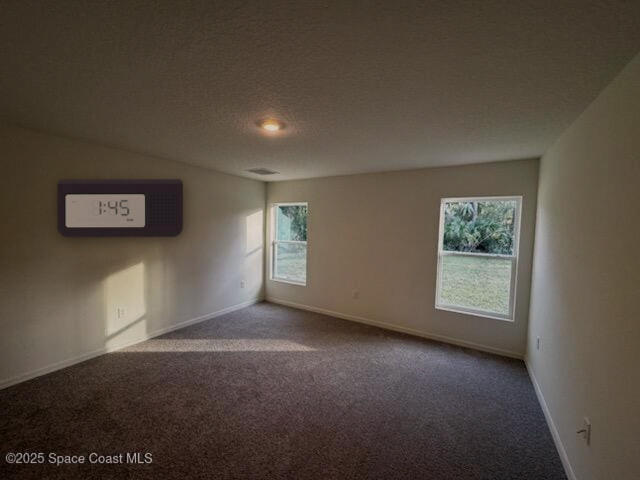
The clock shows 1:45
